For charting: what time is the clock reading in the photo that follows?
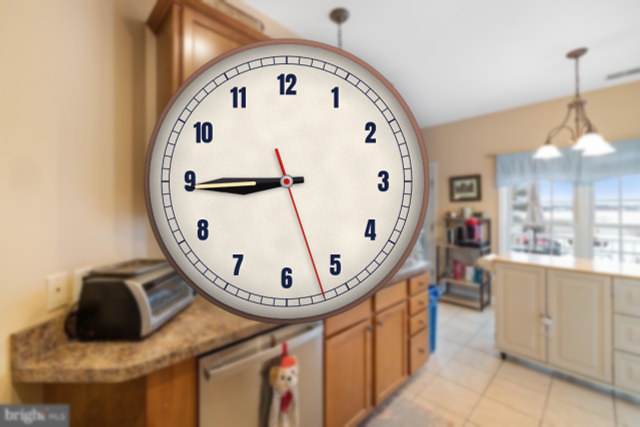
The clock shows 8:44:27
